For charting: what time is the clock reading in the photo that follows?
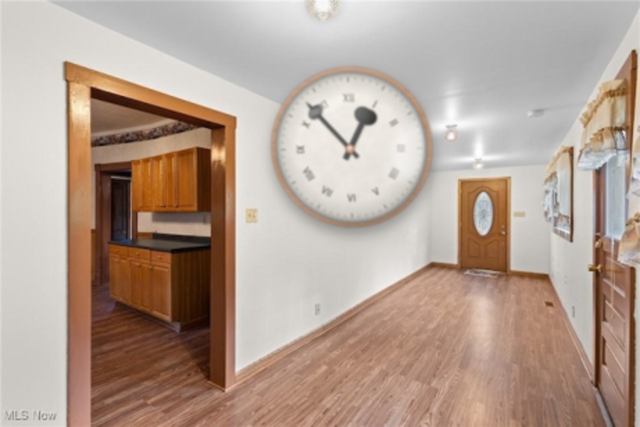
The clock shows 12:53
